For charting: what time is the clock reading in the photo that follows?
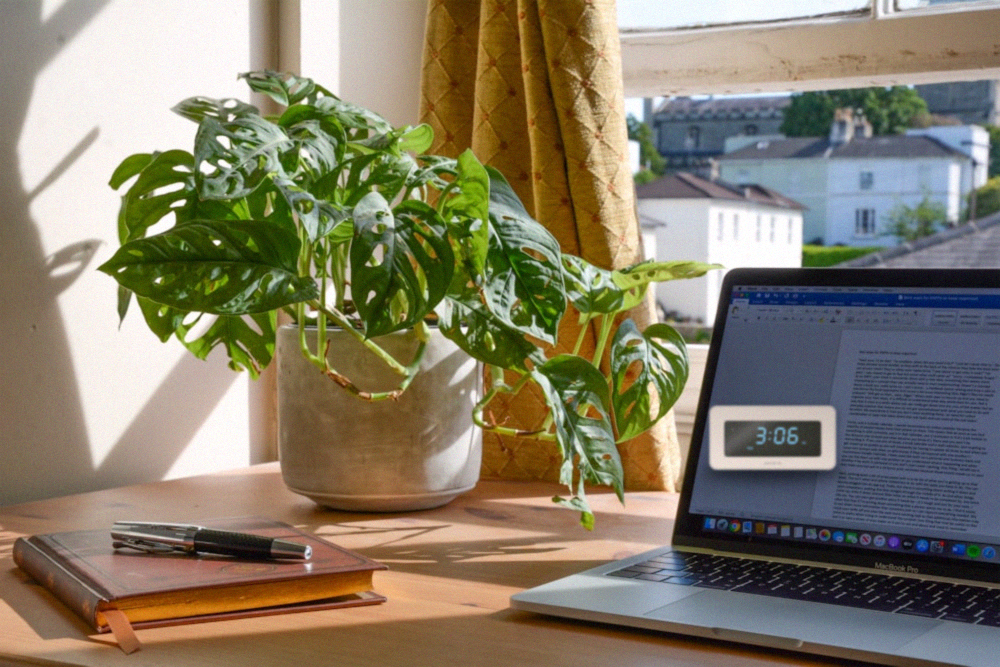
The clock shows 3:06
